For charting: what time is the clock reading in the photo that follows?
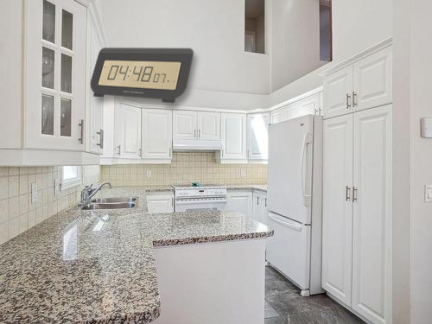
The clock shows 4:48:07
